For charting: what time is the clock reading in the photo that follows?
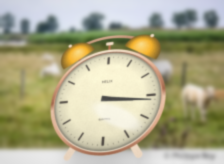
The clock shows 3:16
